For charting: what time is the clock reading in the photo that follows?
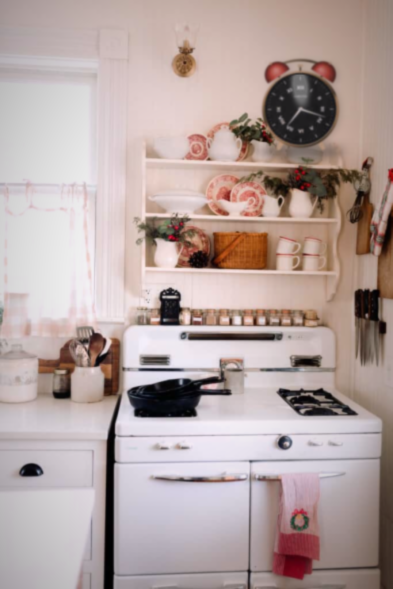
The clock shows 7:18
